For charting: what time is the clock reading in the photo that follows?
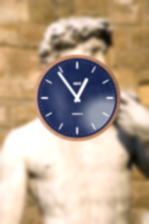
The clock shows 12:54
